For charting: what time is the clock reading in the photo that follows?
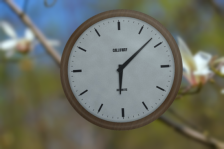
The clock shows 6:08
